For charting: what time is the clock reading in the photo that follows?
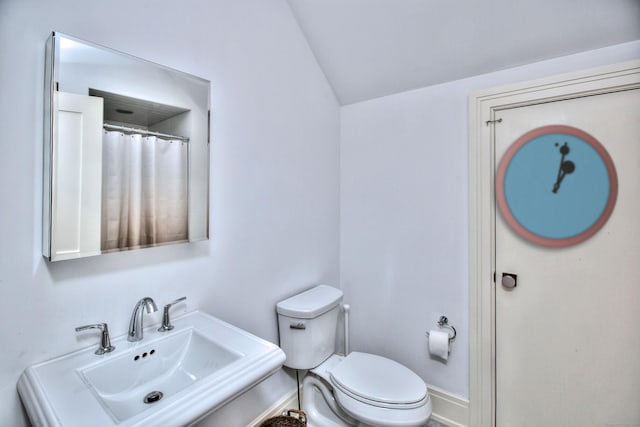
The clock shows 1:02
